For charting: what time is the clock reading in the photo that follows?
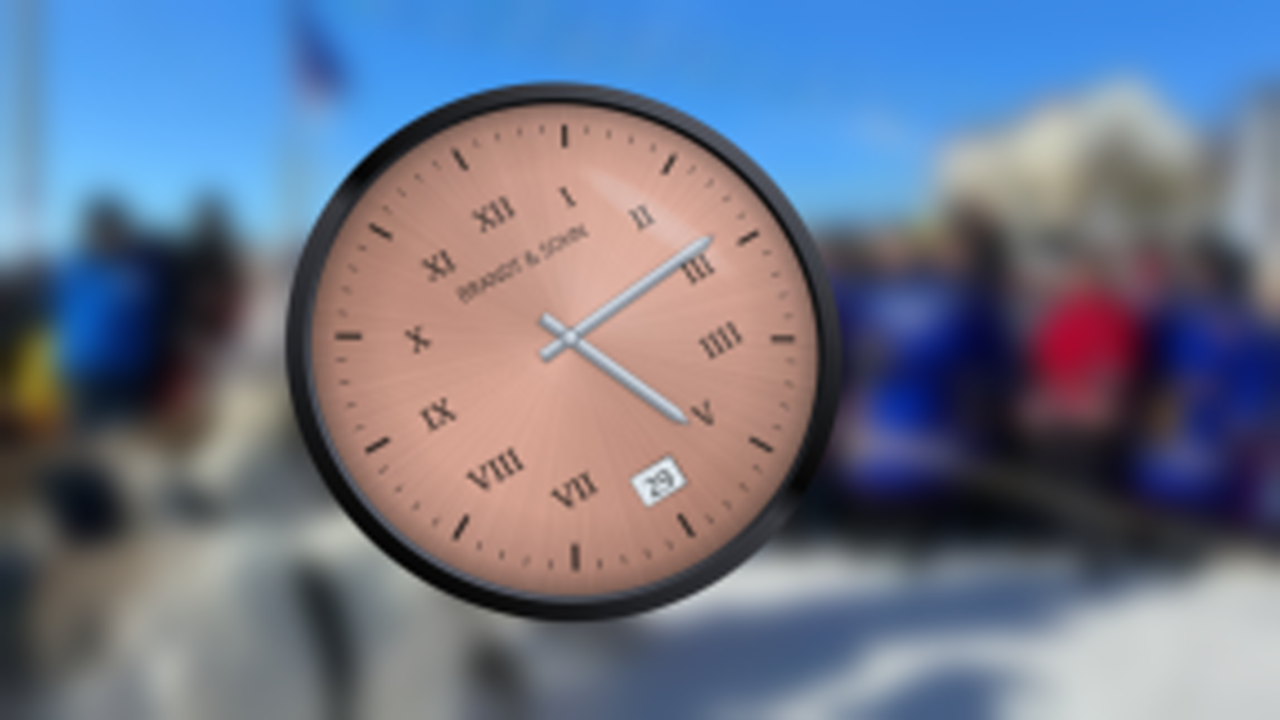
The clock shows 5:14
